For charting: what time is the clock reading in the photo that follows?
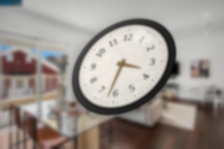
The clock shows 3:32
